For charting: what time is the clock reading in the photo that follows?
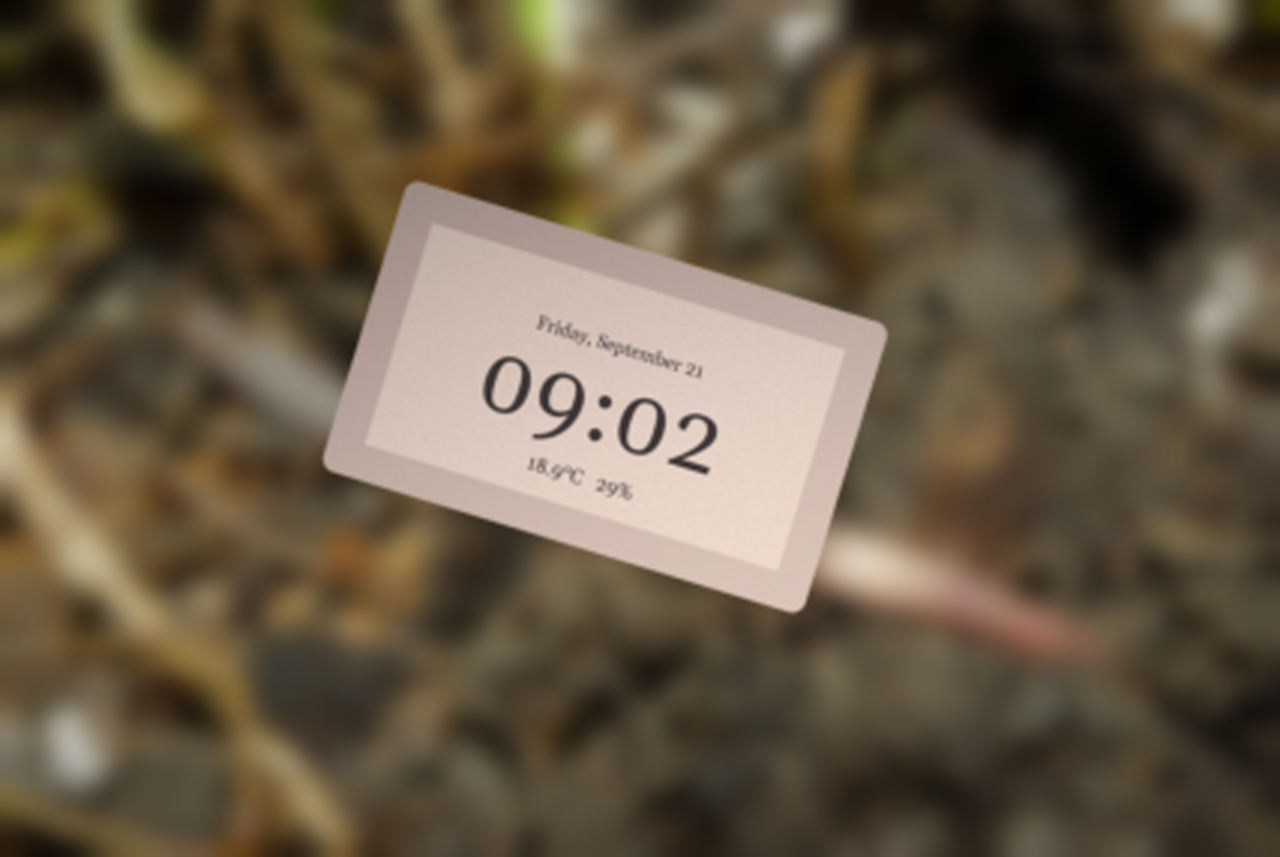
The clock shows 9:02
